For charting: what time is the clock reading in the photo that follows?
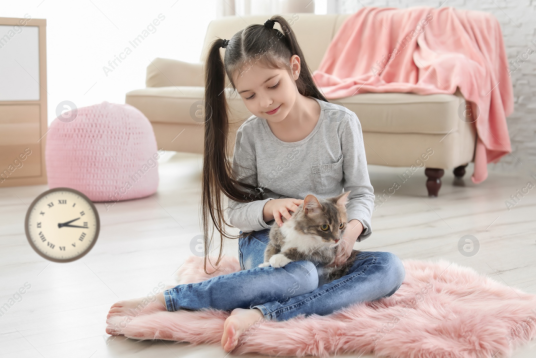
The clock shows 2:16
